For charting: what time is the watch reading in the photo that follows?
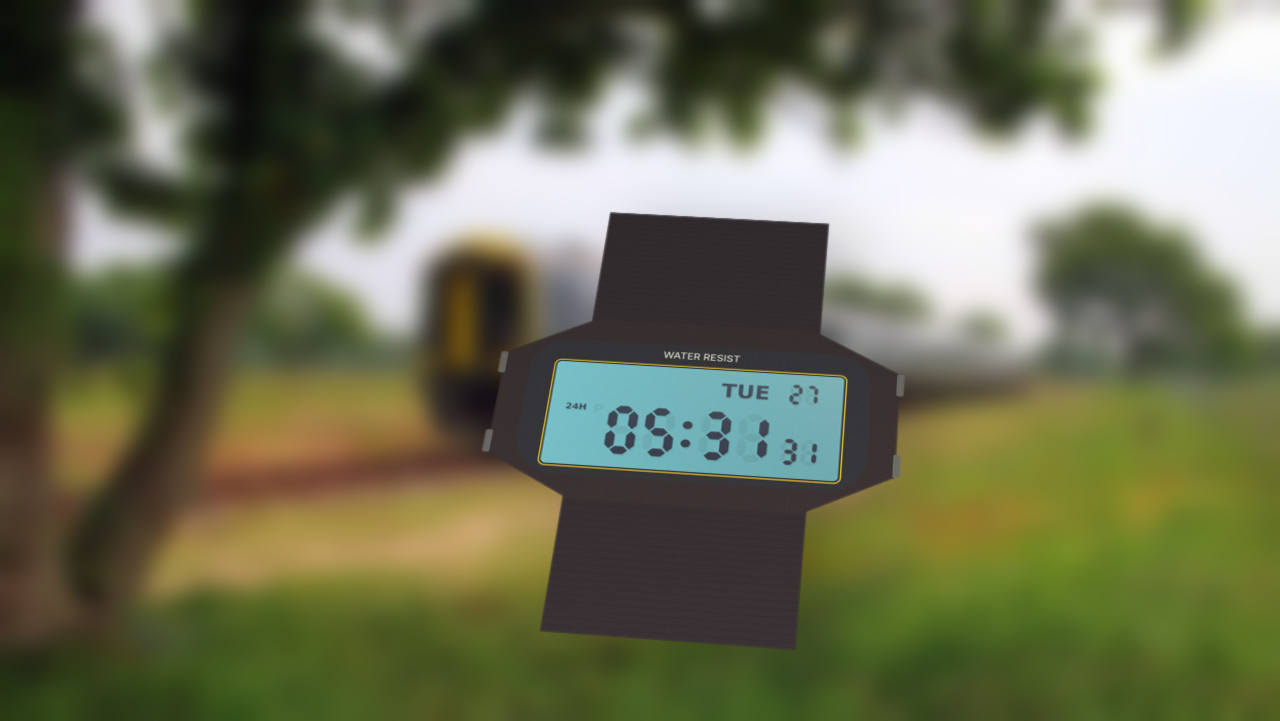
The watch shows 5:31:31
